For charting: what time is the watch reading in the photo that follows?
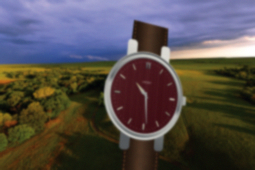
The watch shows 10:29
